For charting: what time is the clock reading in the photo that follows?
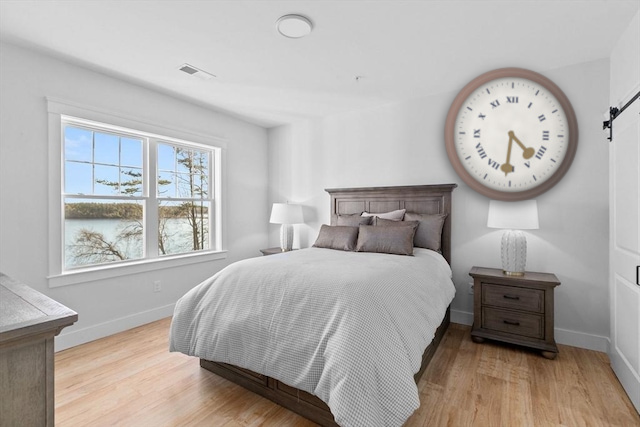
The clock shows 4:31
